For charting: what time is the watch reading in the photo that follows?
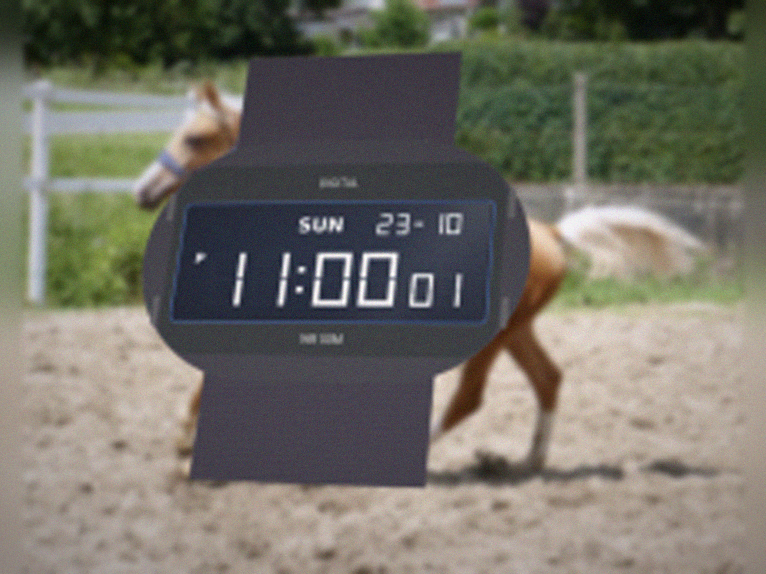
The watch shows 11:00:01
